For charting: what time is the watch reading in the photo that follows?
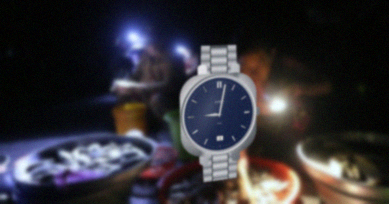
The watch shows 9:02
